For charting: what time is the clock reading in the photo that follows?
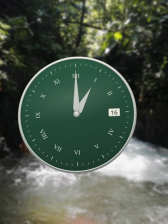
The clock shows 1:00
